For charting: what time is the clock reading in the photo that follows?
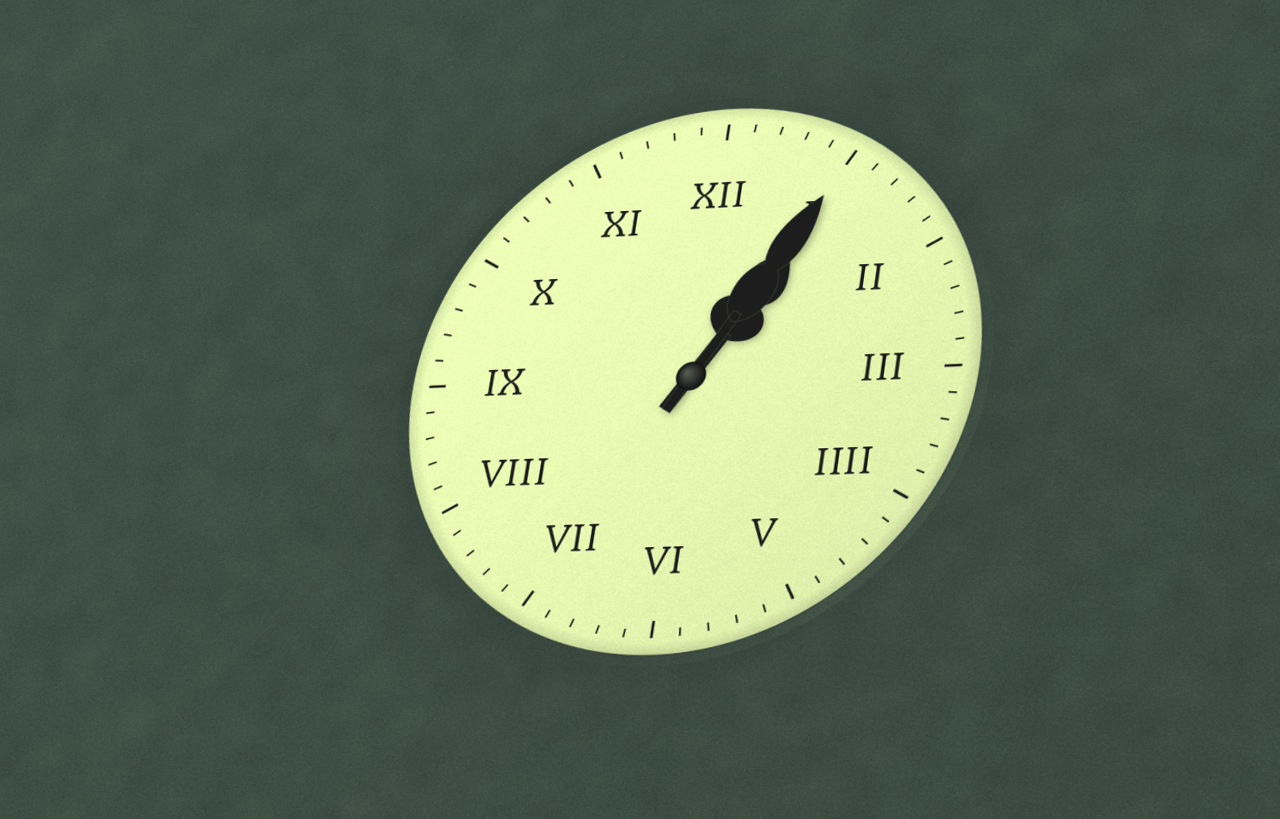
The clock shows 1:05
